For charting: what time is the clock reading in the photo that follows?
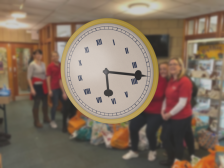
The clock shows 6:18
